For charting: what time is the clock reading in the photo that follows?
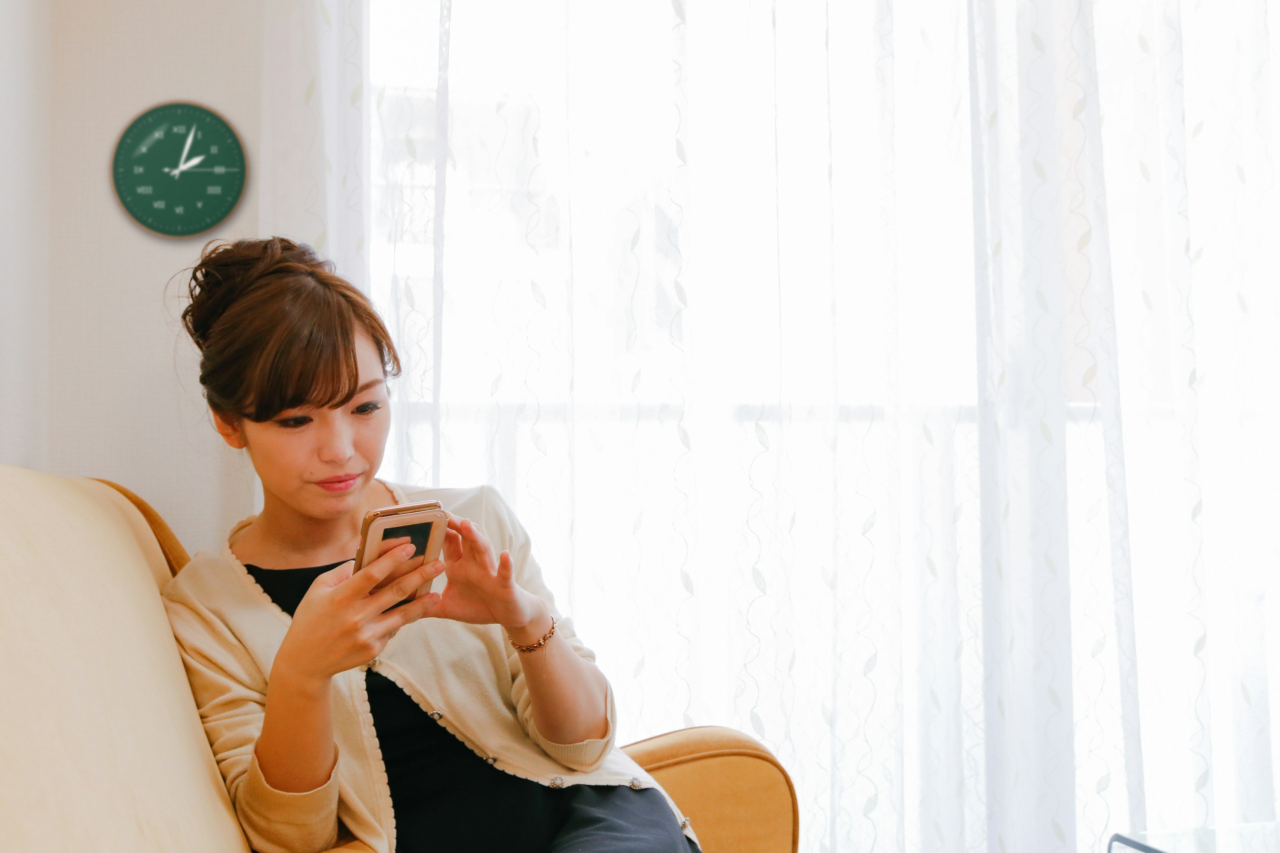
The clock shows 2:03:15
